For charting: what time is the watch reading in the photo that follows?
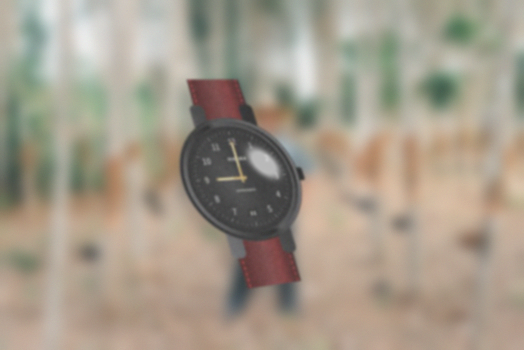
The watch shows 9:00
